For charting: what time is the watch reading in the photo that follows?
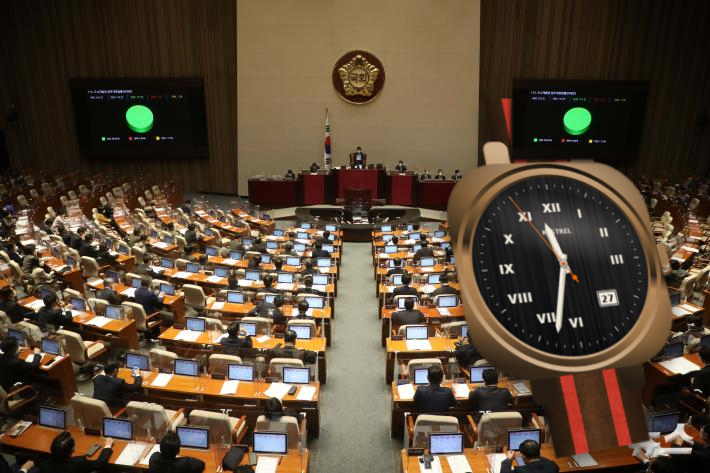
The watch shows 11:32:55
